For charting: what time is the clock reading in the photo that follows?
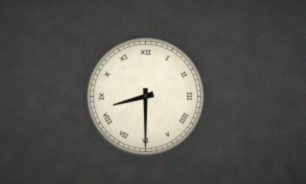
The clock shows 8:30
